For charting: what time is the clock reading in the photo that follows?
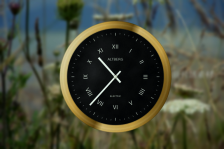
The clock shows 10:37
